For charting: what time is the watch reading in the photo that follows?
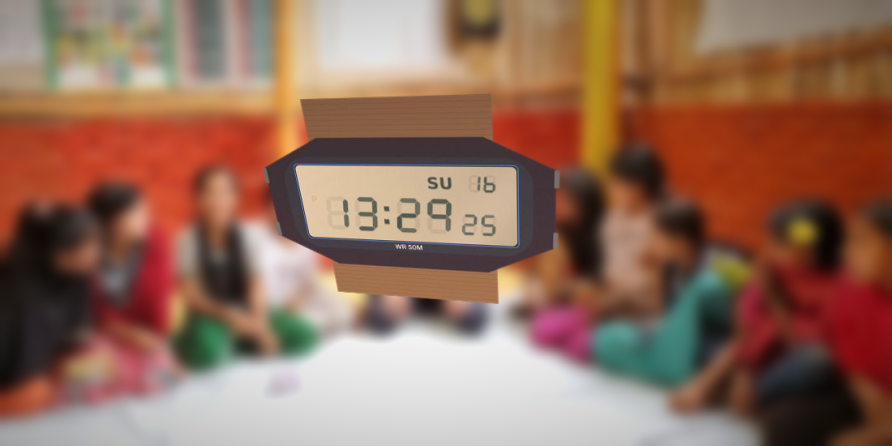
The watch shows 13:29:25
